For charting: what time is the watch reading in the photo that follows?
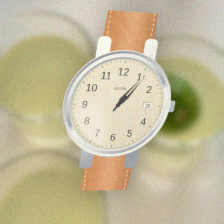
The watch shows 1:06
